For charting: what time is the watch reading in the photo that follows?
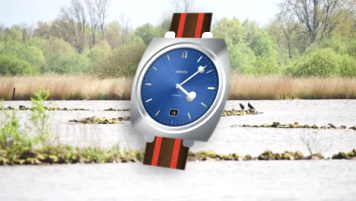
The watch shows 4:08
